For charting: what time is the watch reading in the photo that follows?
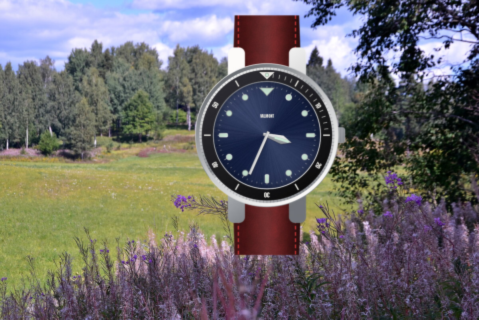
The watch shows 3:34
